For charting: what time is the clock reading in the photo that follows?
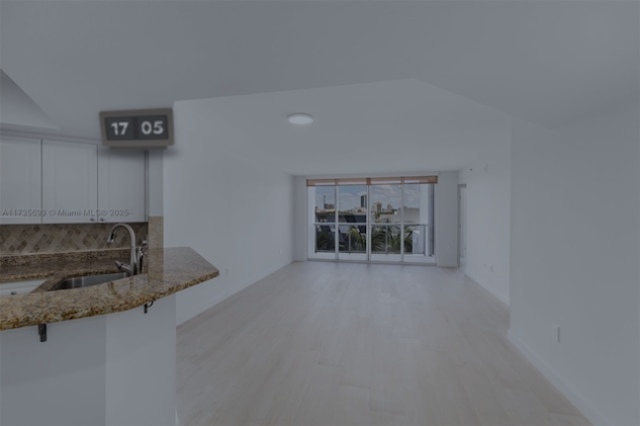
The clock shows 17:05
